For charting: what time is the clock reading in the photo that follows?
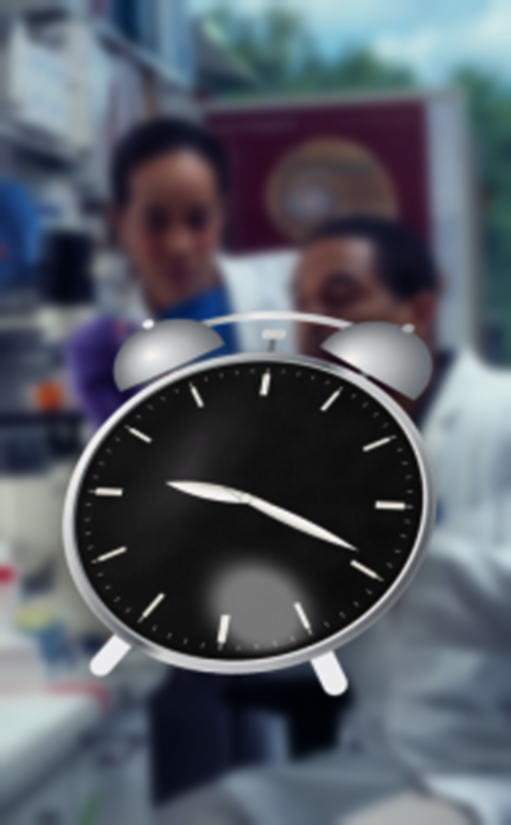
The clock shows 9:19
